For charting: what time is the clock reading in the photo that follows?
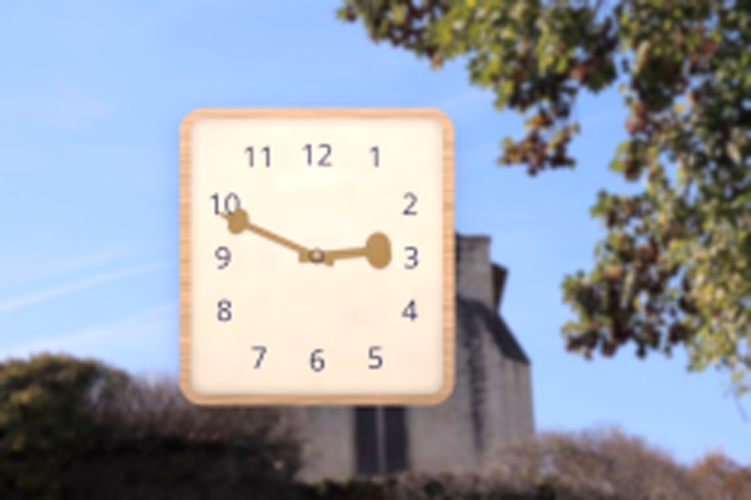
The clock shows 2:49
